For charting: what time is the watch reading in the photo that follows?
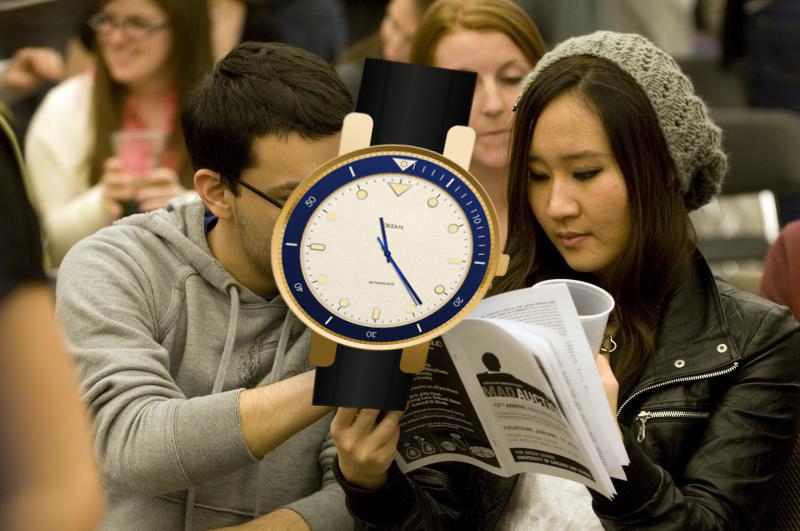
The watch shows 11:23:24
